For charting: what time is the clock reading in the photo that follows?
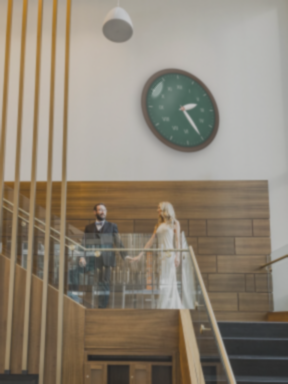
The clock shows 2:25
